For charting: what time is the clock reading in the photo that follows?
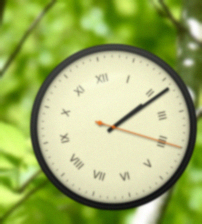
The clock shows 2:11:20
